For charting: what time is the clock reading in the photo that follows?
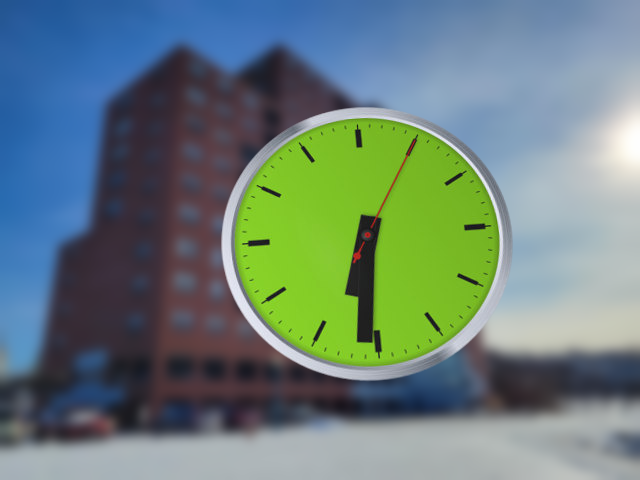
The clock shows 6:31:05
